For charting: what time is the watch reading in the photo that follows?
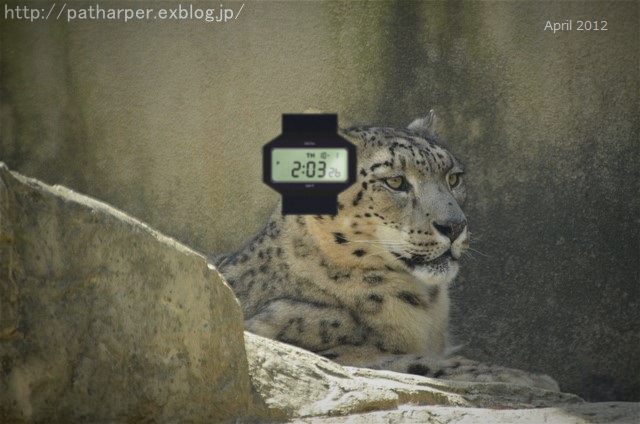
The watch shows 2:03:26
